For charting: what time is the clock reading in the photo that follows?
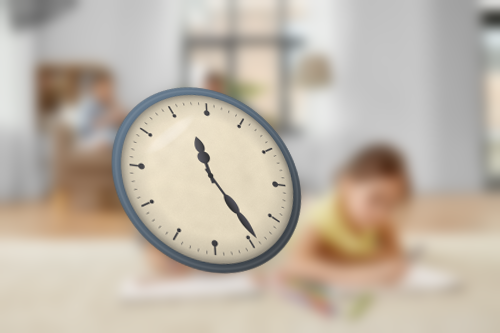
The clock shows 11:24
